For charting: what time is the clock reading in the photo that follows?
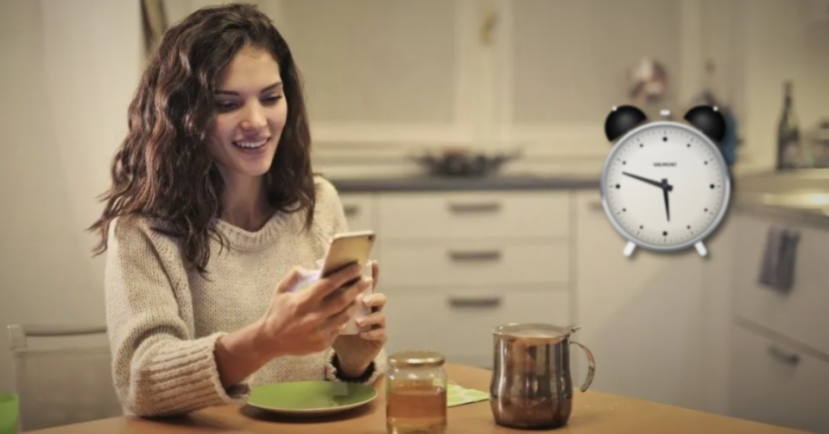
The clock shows 5:48
